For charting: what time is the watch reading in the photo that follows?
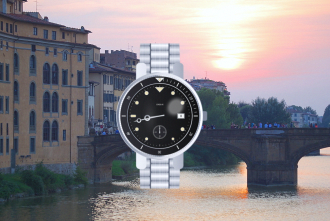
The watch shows 8:43
